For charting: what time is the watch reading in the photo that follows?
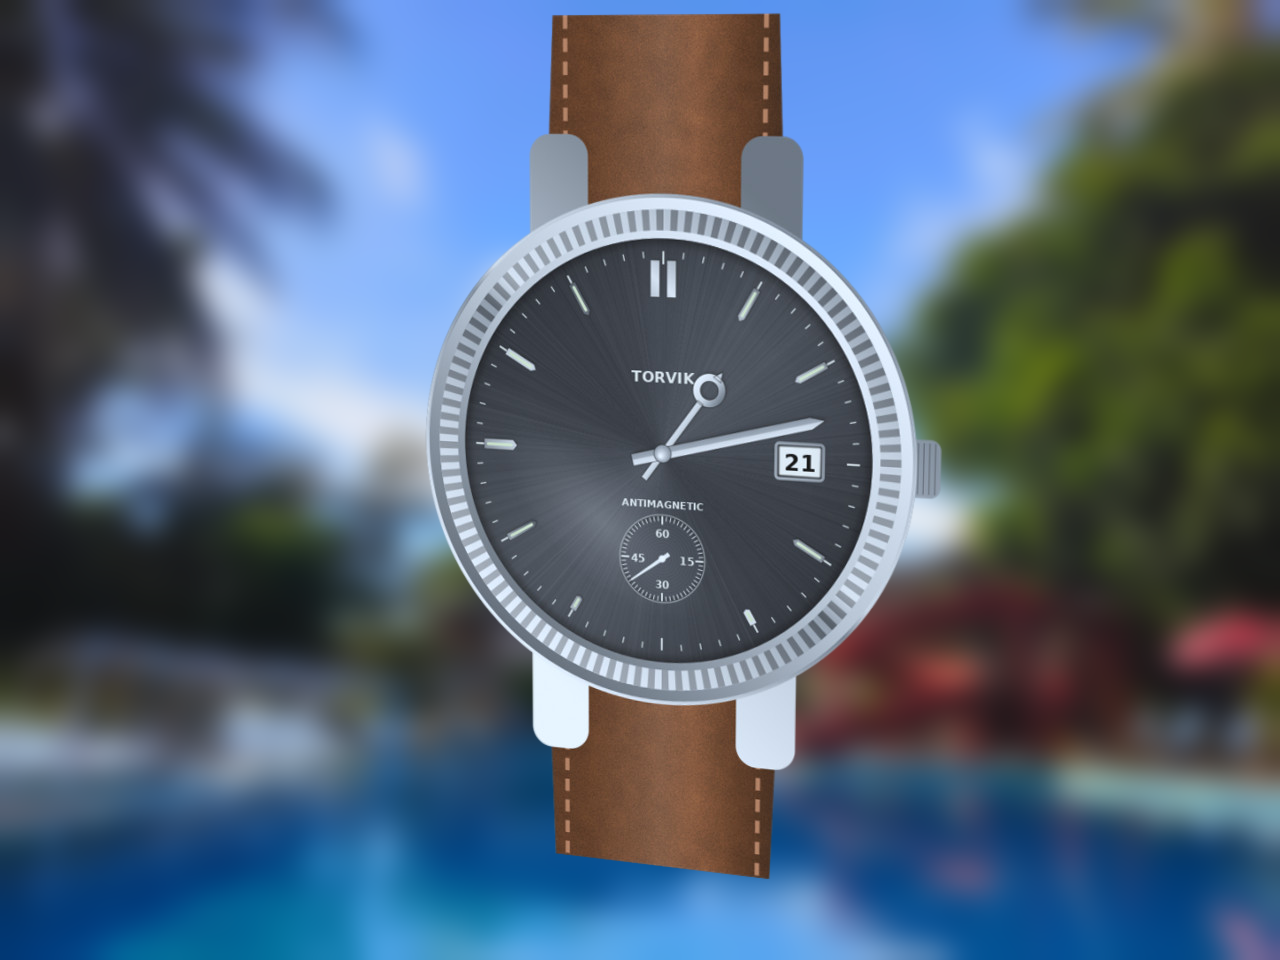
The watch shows 1:12:39
